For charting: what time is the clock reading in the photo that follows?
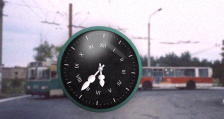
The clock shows 5:36
